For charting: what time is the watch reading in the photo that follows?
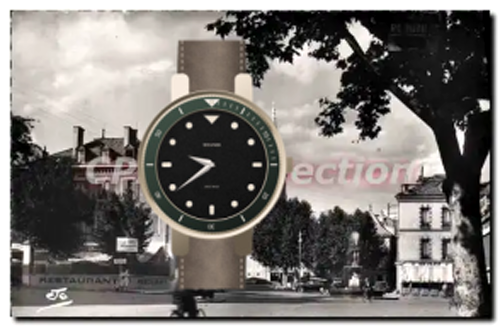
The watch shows 9:39
